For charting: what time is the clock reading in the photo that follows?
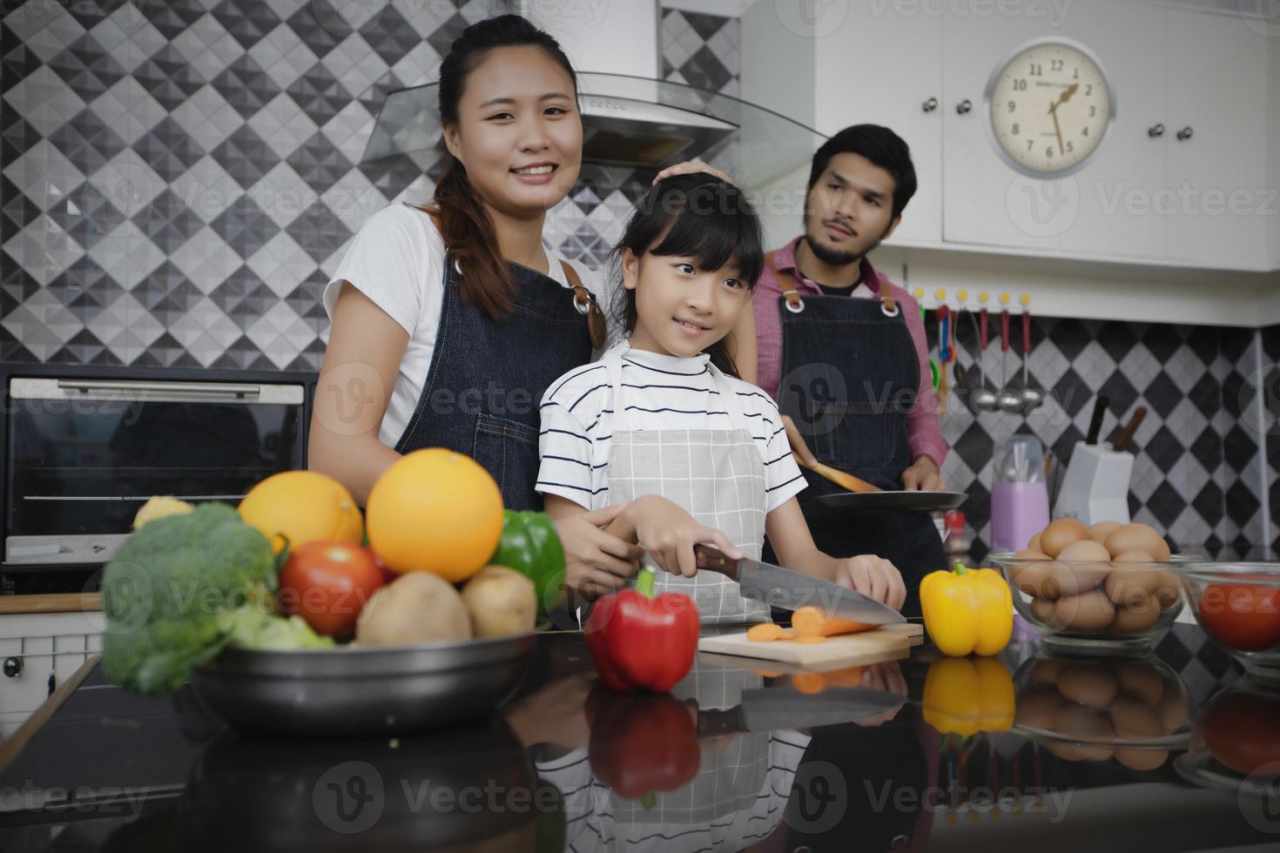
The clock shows 1:27
